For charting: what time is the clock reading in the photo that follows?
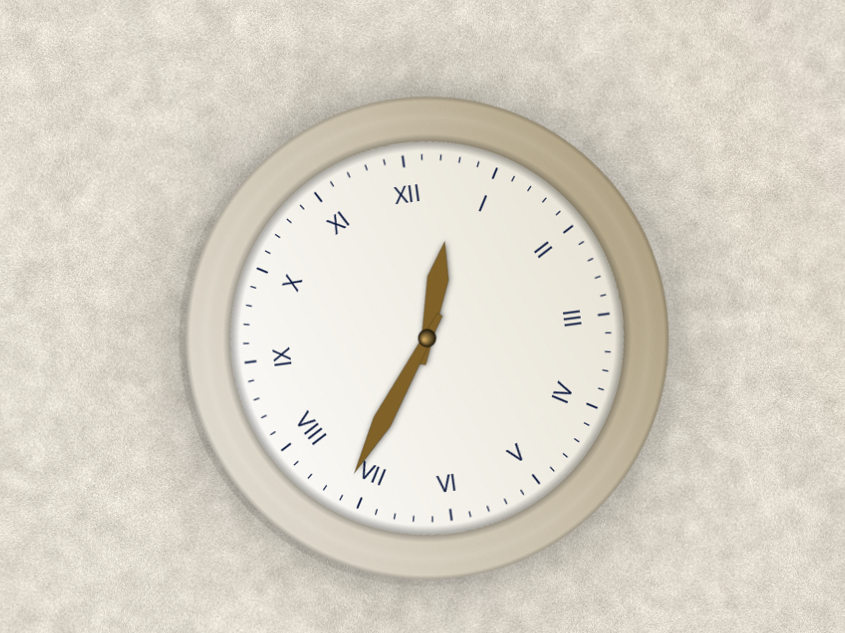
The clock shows 12:36
